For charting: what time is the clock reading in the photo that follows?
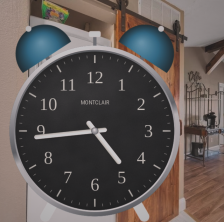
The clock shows 4:44
